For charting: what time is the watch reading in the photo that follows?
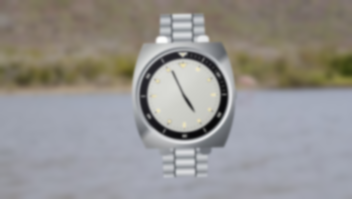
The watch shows 4:56
